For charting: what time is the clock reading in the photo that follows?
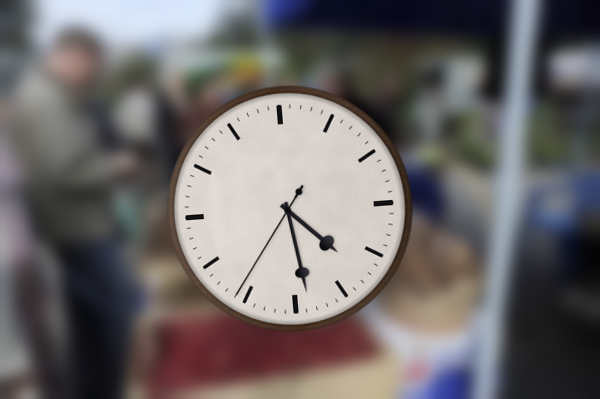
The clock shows 4:28:36
